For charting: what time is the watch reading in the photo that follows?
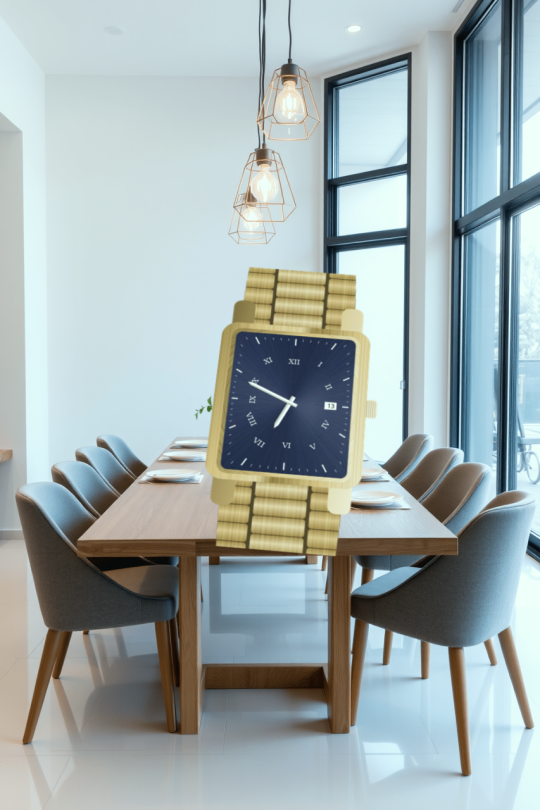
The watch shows 6:49
